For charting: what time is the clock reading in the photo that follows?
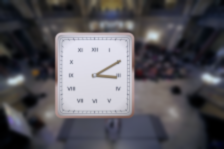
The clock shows 3:10
